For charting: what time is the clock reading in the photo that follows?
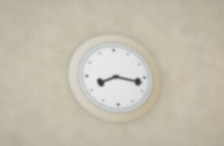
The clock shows 8:17
